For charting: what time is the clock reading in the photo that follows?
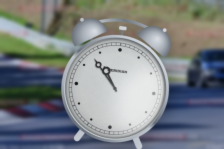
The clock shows 10:53
